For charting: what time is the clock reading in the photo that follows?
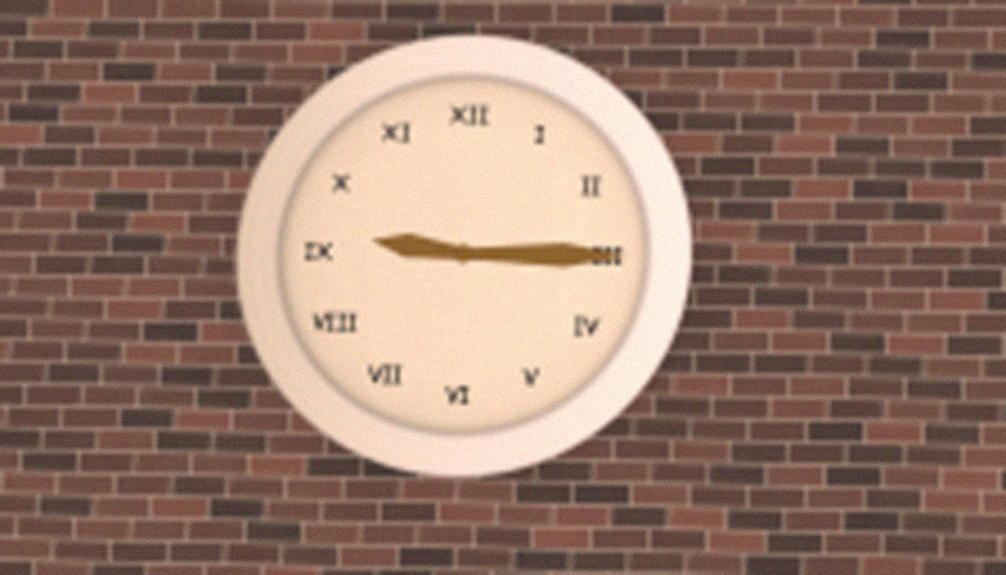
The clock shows 9:15
